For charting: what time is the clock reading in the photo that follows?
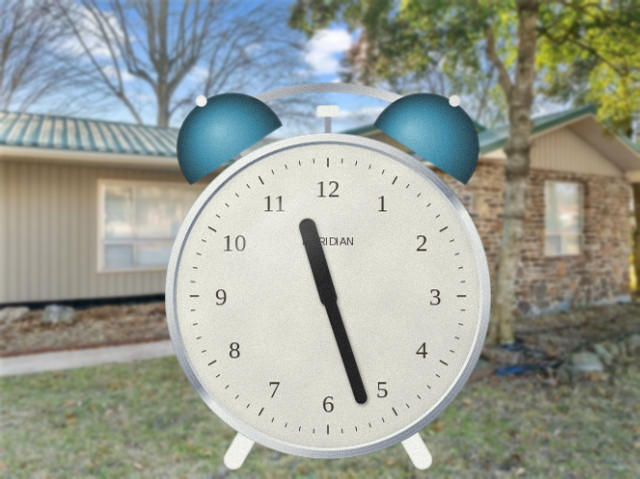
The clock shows 11:27
